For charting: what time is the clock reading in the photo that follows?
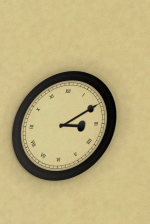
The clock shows 3:10
